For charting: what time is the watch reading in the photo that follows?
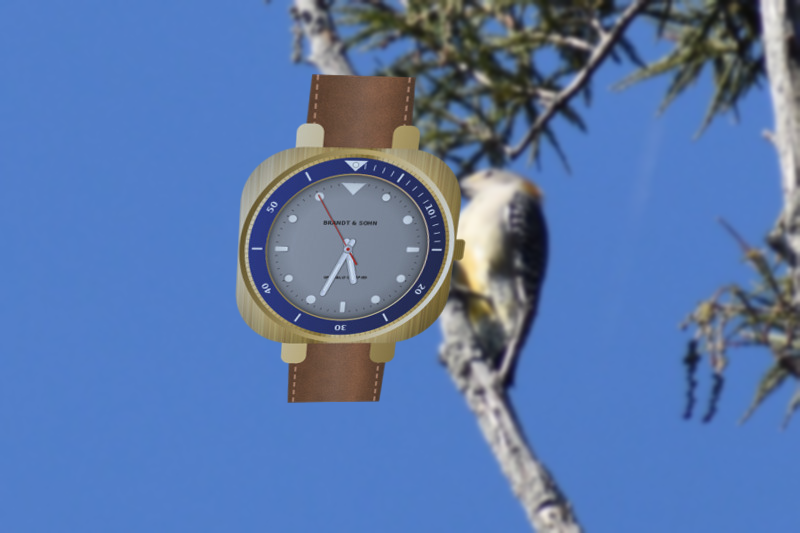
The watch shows 5:33:55
